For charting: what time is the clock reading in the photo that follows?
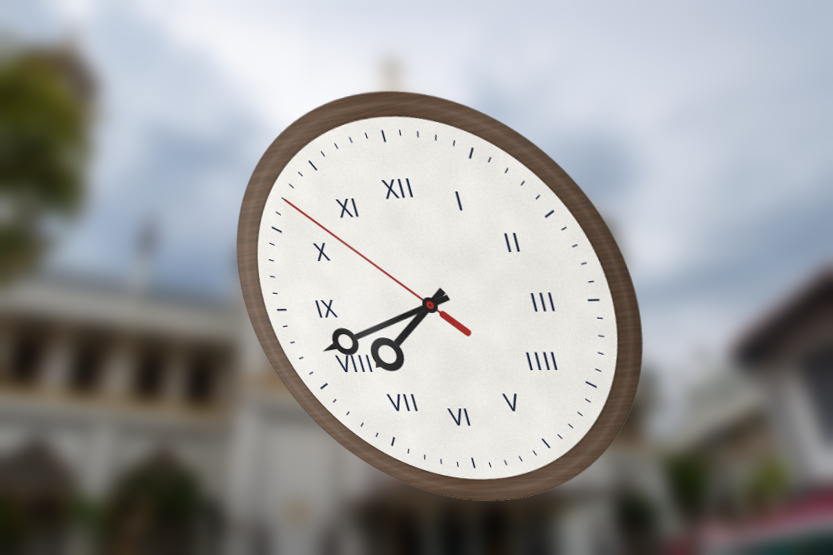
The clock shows 7:41:52
